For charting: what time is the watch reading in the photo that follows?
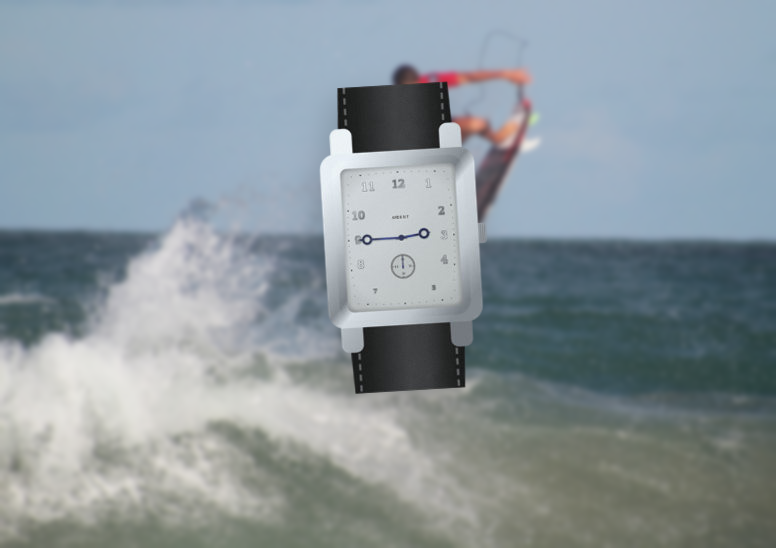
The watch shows 2:45
